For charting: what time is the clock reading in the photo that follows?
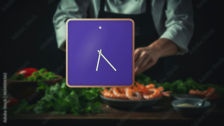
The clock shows 6:23
